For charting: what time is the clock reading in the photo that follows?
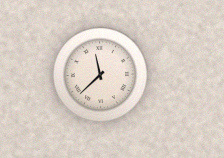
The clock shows 11:38
